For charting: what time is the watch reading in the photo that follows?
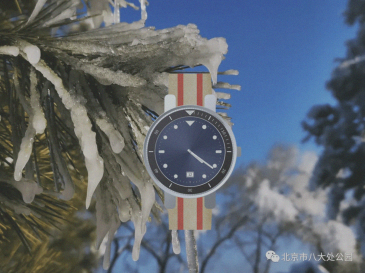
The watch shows 4:21
